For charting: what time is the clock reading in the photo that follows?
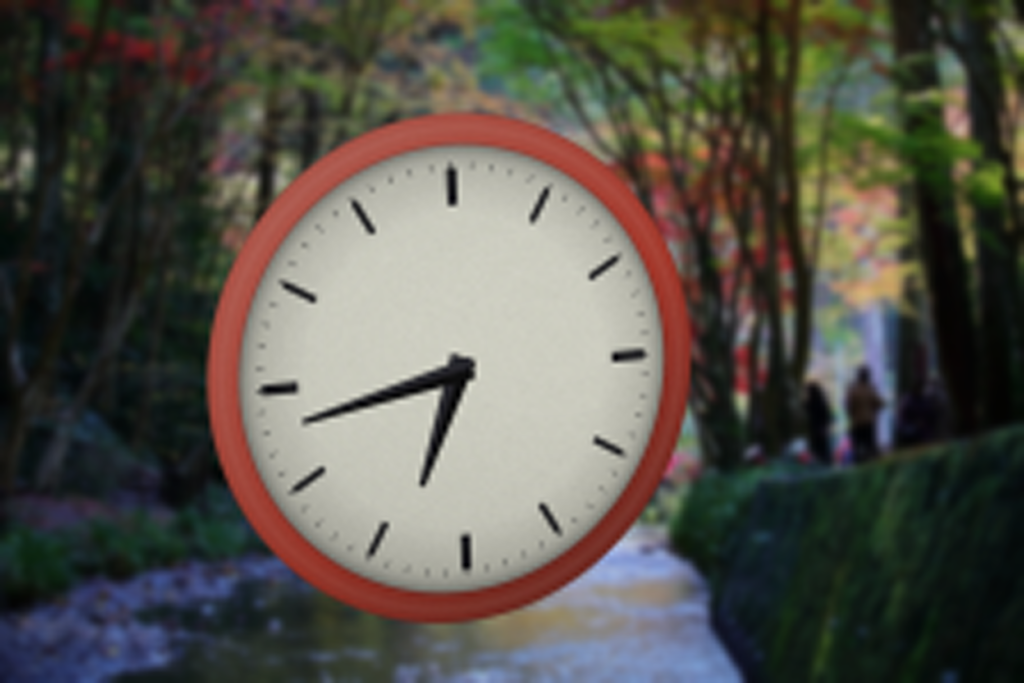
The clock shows 6:43
